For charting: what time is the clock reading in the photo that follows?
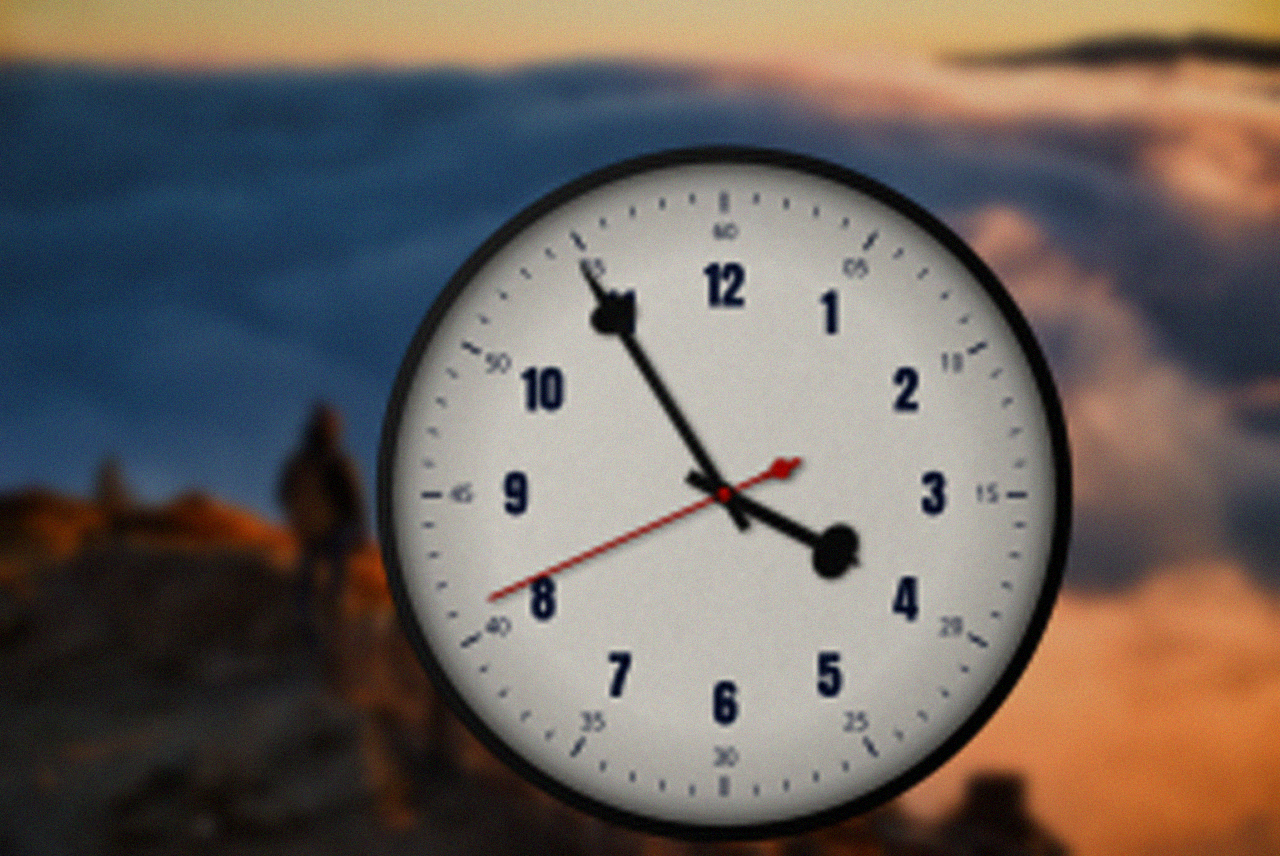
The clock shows 3:54:41
